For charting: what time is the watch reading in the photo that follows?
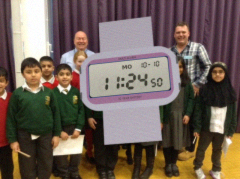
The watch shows 11:24:50
